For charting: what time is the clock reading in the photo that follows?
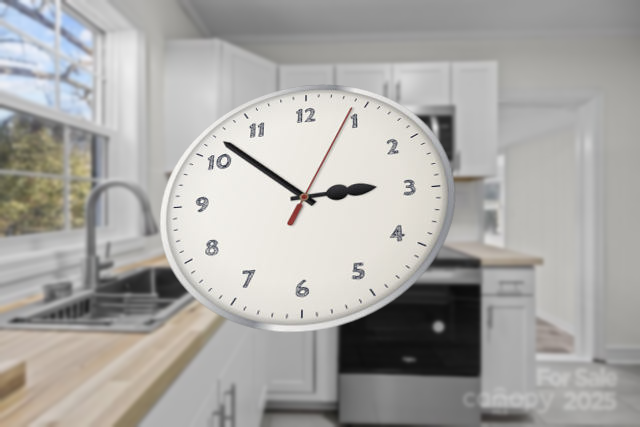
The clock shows 2:52:04
